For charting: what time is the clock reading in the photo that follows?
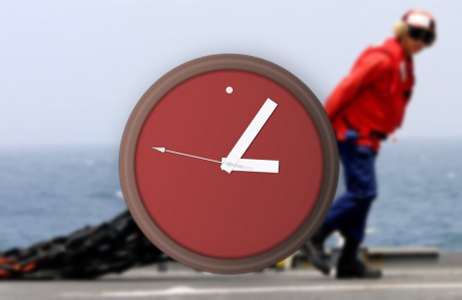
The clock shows 3:05:47
